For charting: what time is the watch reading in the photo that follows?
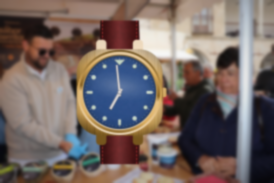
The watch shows 6:59
